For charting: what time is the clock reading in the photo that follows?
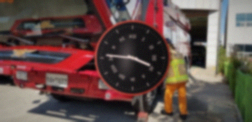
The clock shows 3:46
